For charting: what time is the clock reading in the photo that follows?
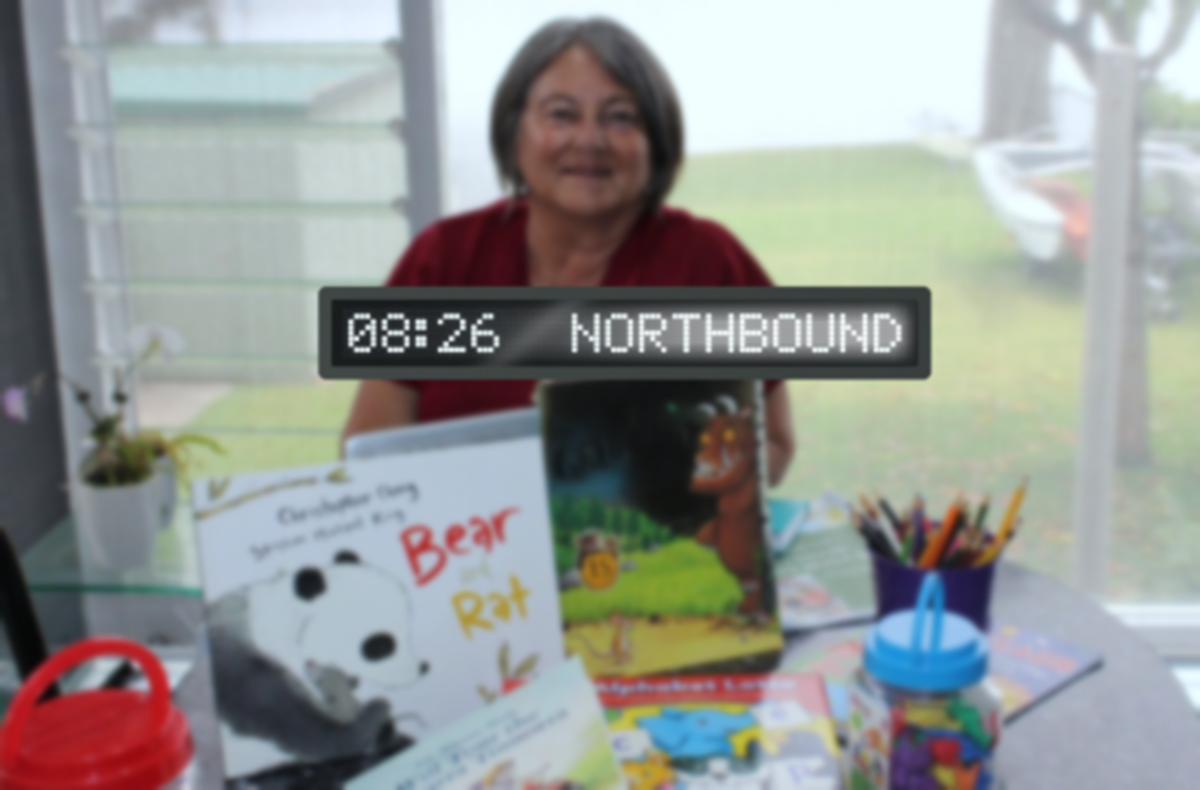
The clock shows 8:26
